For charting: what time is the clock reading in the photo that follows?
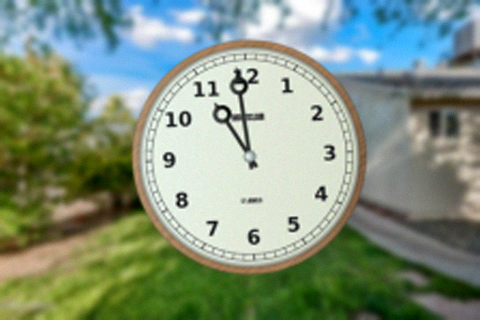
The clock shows 10:59
